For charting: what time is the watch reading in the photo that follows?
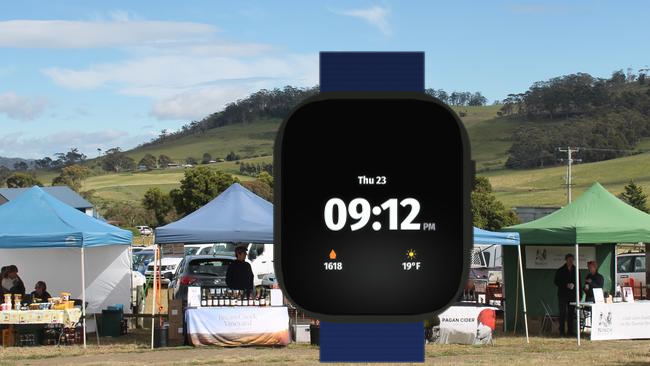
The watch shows 9:12
